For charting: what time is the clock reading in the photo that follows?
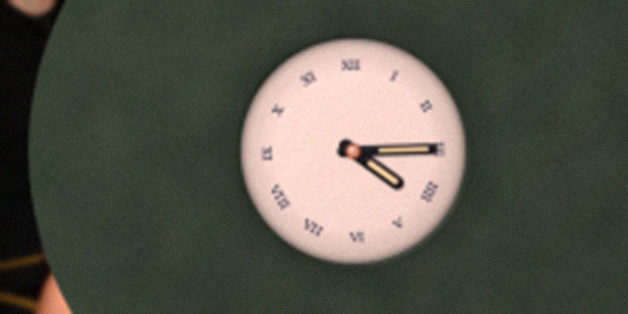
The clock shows 4:15
